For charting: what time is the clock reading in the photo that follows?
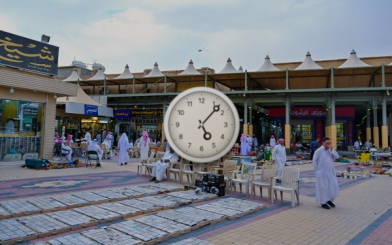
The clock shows 5:07
